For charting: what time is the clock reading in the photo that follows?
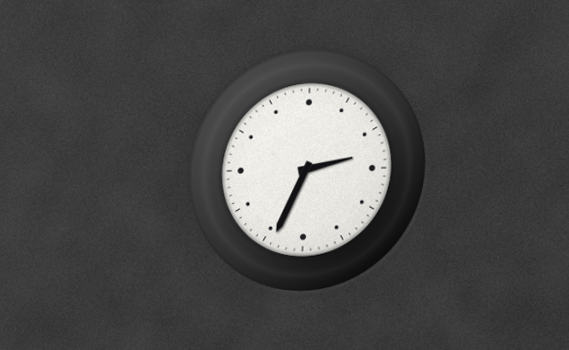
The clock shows 2:34
